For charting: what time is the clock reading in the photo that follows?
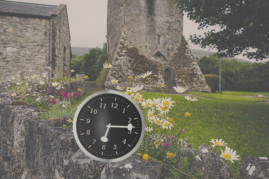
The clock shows 6:13
